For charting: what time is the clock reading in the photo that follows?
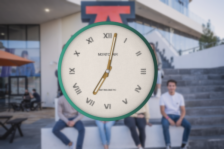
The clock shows 7:02
